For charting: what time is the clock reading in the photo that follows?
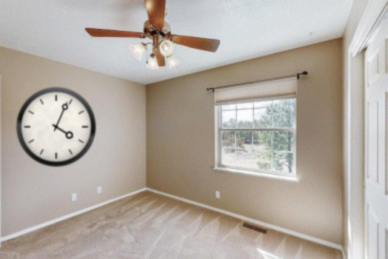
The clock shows 4:04
